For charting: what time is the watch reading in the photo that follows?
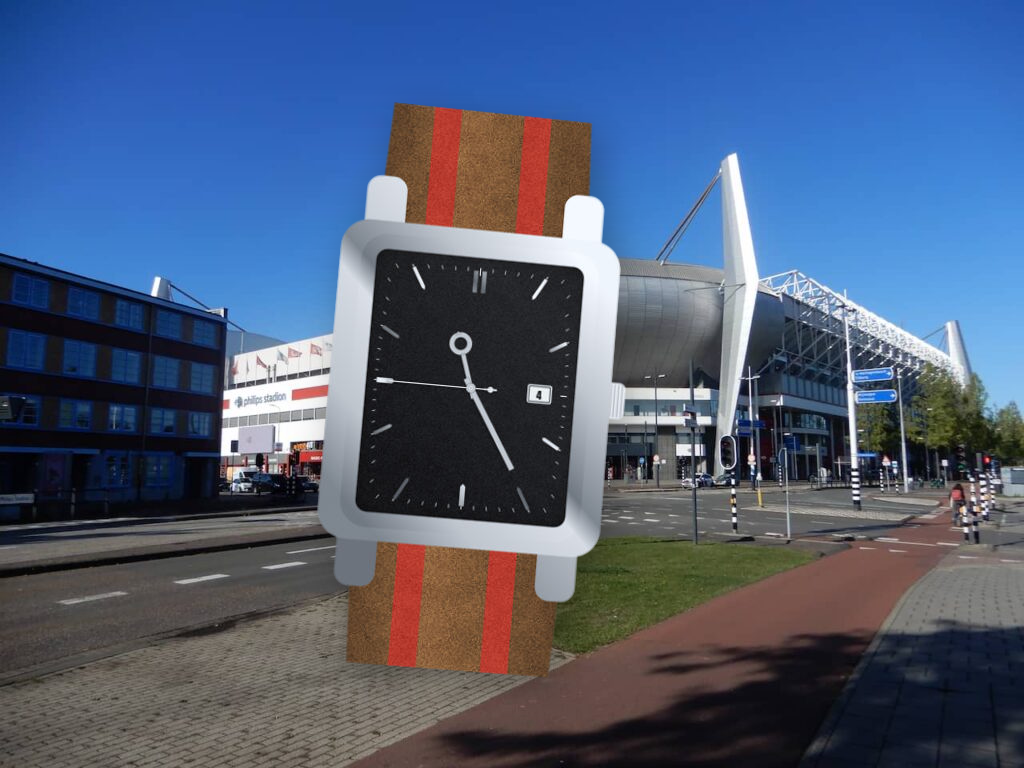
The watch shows 11:24:45
